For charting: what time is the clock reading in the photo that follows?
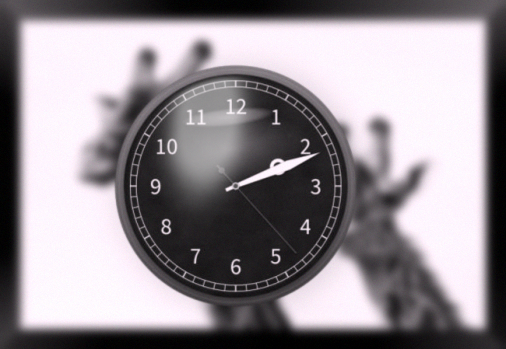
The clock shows 2:11:23
